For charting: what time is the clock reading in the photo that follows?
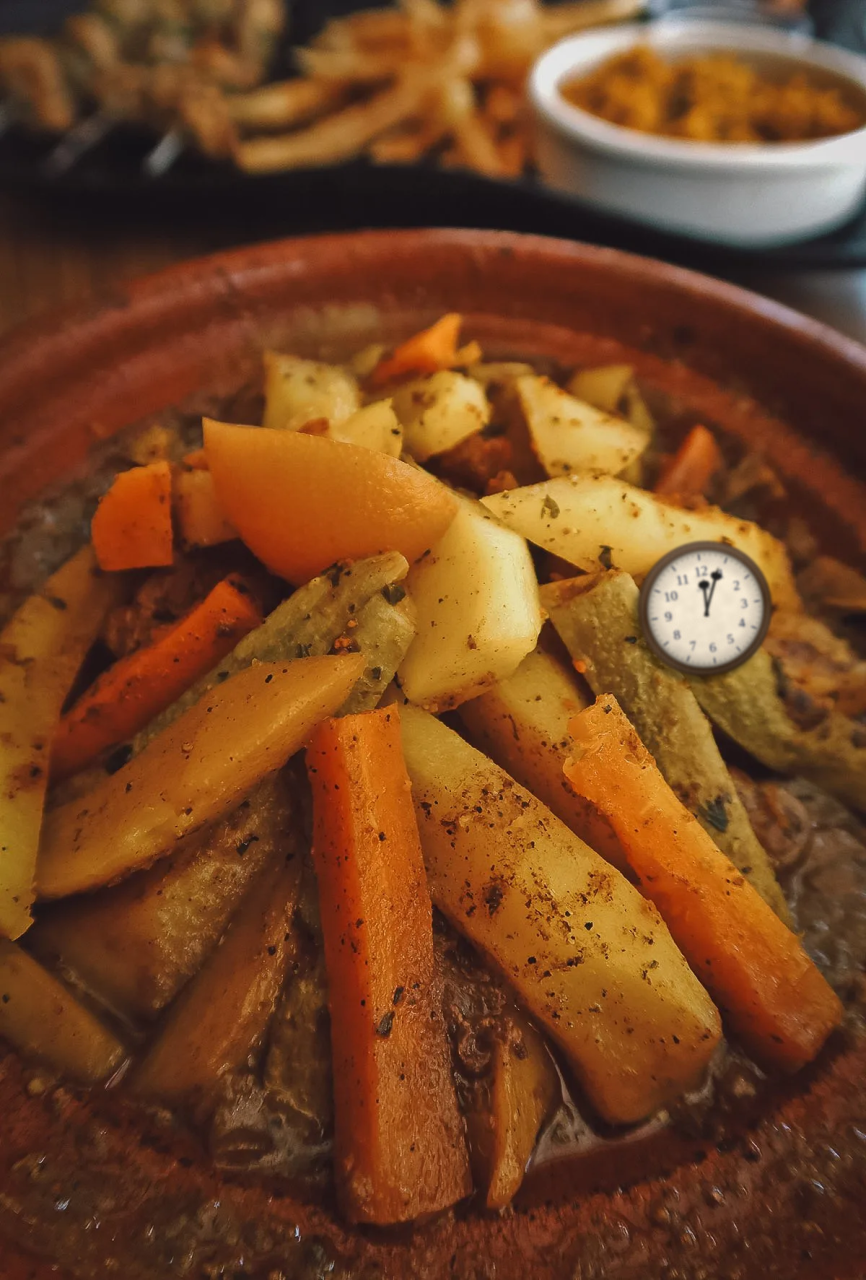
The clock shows 12:04
